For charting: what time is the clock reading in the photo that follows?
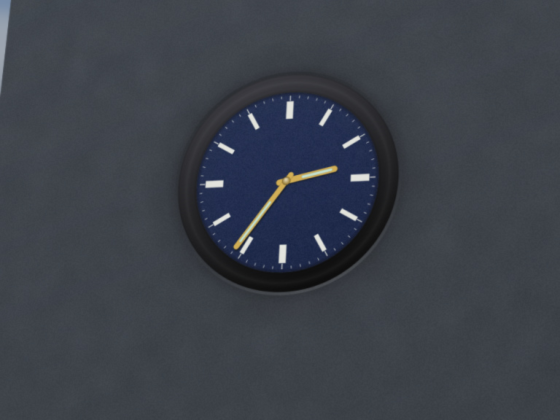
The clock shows 2:36
